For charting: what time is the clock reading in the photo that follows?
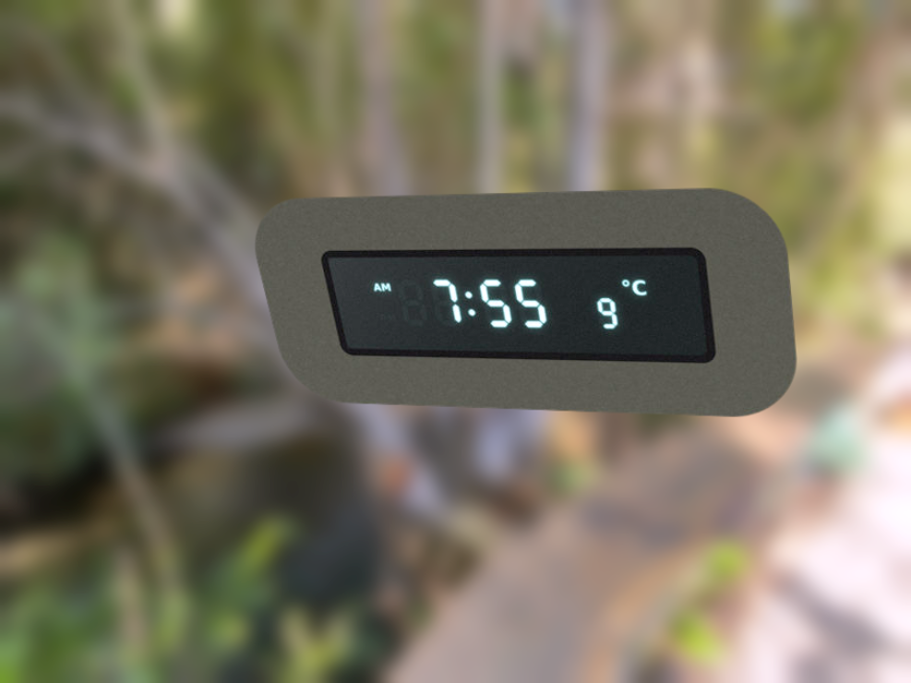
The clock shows 7:55
